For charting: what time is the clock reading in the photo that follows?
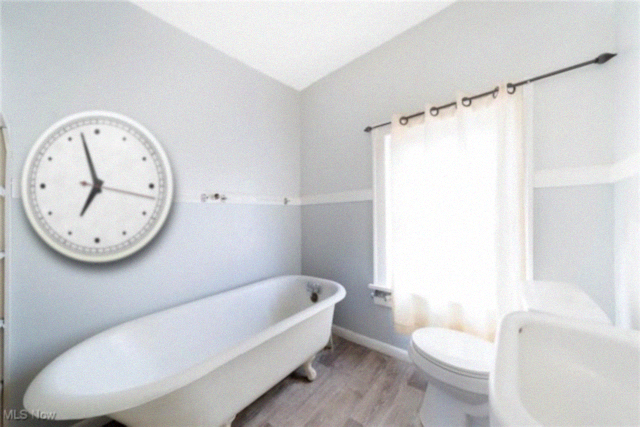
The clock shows 6:57:17
